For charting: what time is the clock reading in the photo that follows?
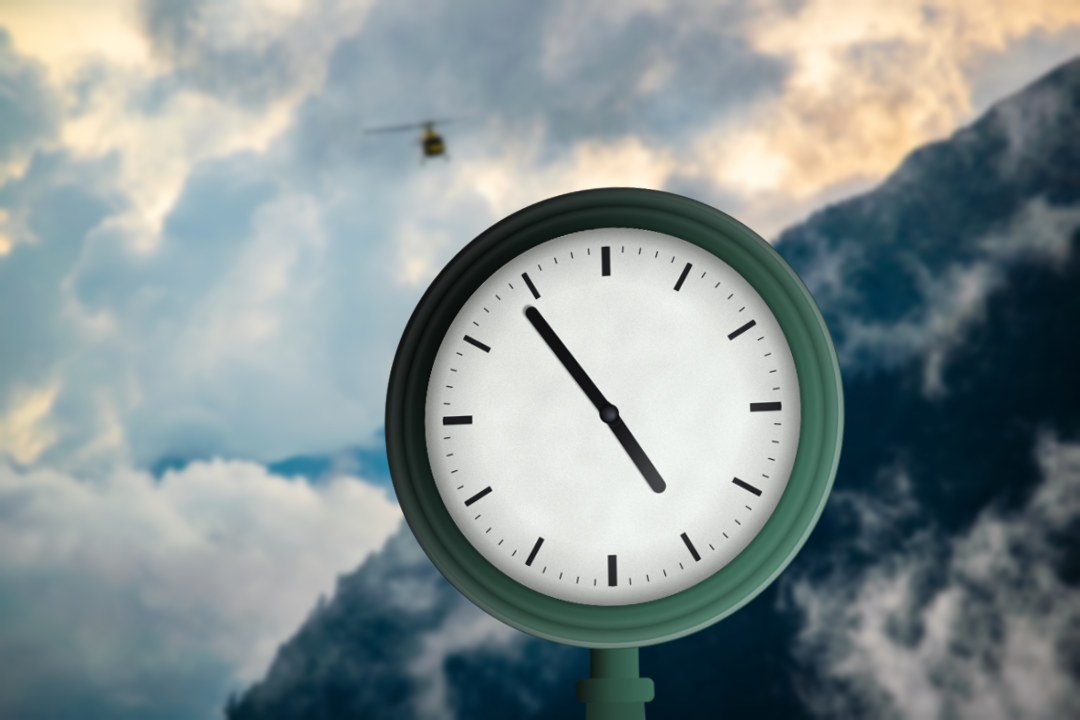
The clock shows 4:54
